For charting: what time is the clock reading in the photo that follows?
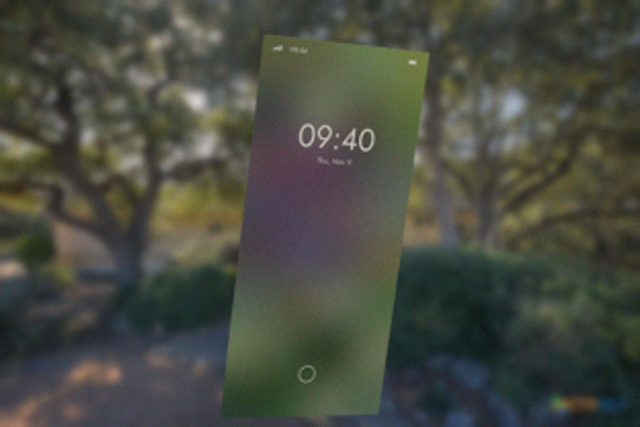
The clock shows 9:40
